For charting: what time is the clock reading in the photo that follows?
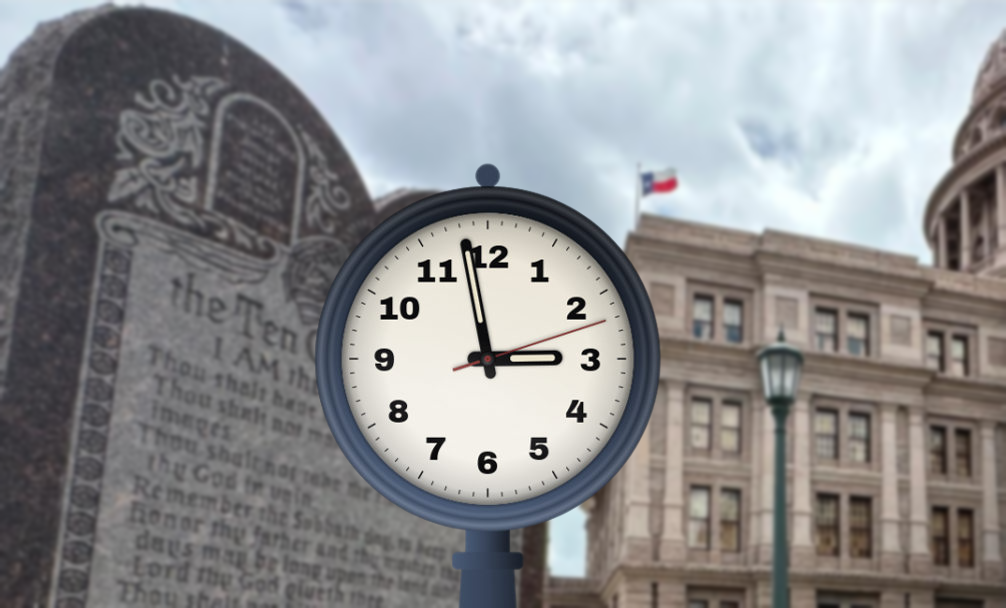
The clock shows 2:58:12
